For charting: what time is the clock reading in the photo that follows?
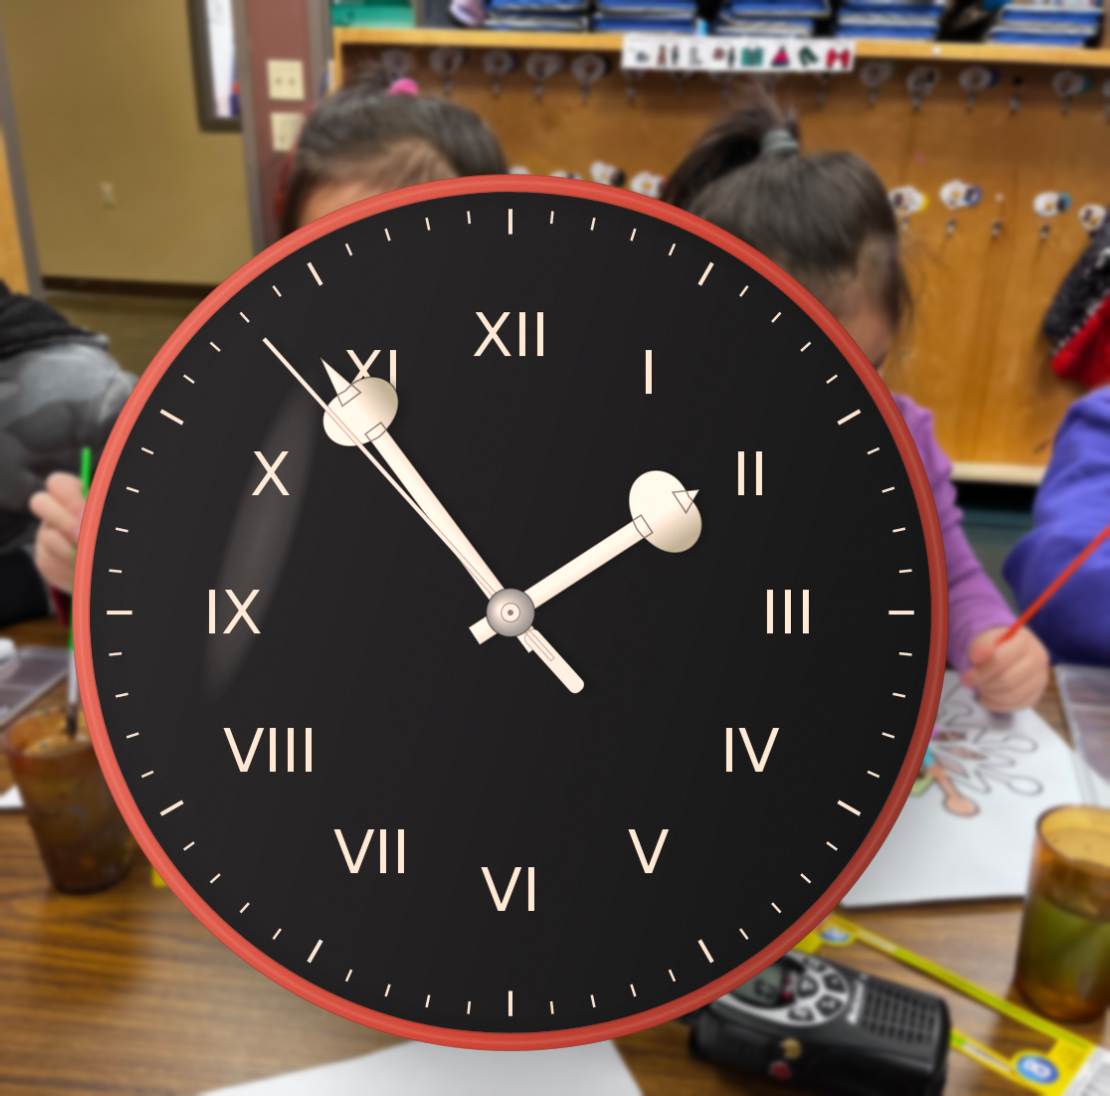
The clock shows 1:53:53
